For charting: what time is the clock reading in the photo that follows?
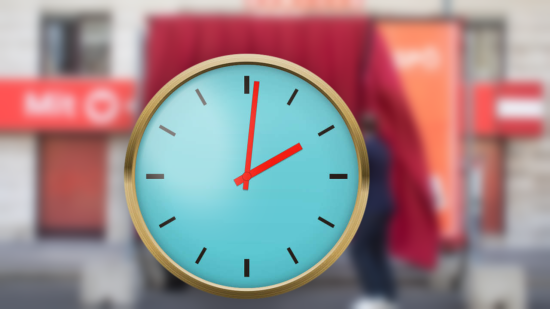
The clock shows 2:01
